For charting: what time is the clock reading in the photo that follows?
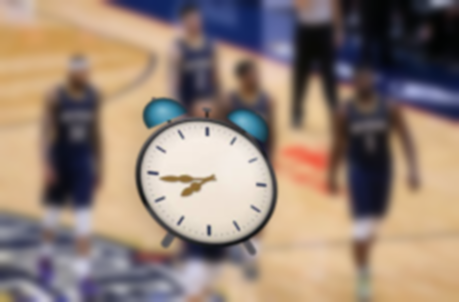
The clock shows 7:44
